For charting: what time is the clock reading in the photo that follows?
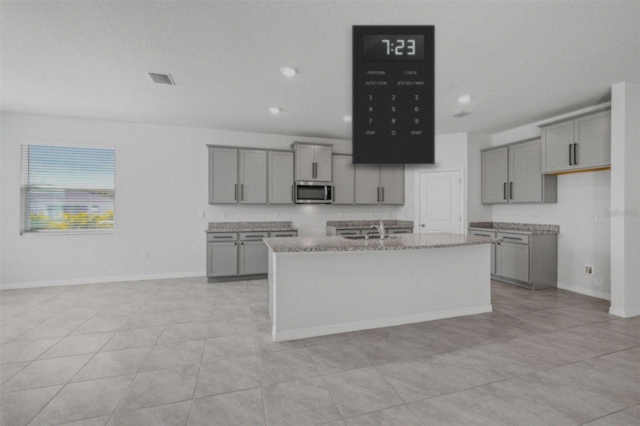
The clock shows 7:23
